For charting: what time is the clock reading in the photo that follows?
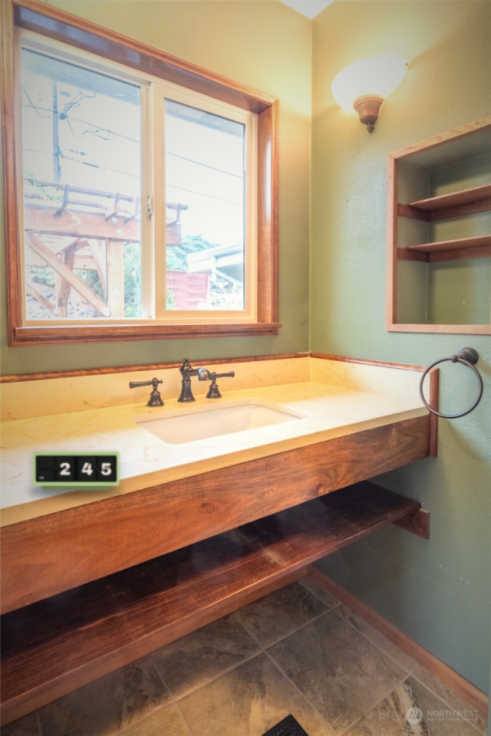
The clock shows 2:45
